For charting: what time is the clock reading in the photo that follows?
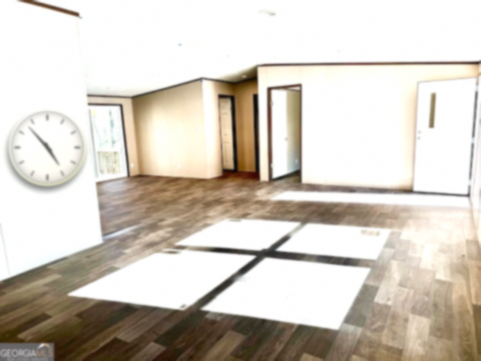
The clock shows 4:53
